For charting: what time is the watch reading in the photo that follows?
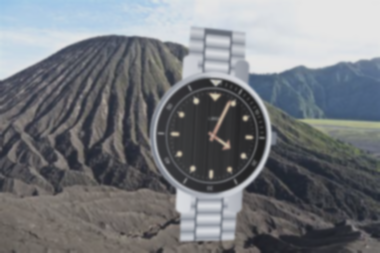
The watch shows 4:04
